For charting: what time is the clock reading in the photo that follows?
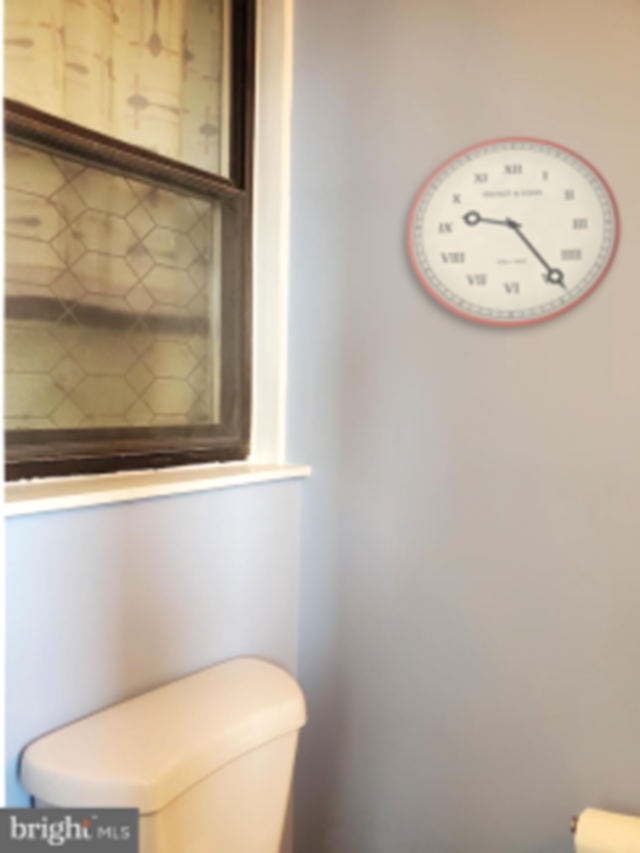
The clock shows 9:24
